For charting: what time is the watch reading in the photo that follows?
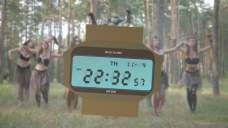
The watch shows 22:32:57
